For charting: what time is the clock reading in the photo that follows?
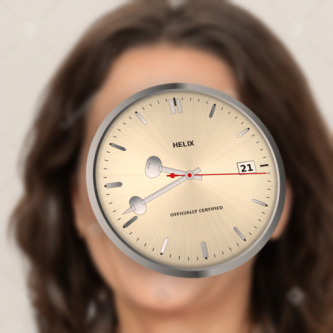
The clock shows 9:41:16
